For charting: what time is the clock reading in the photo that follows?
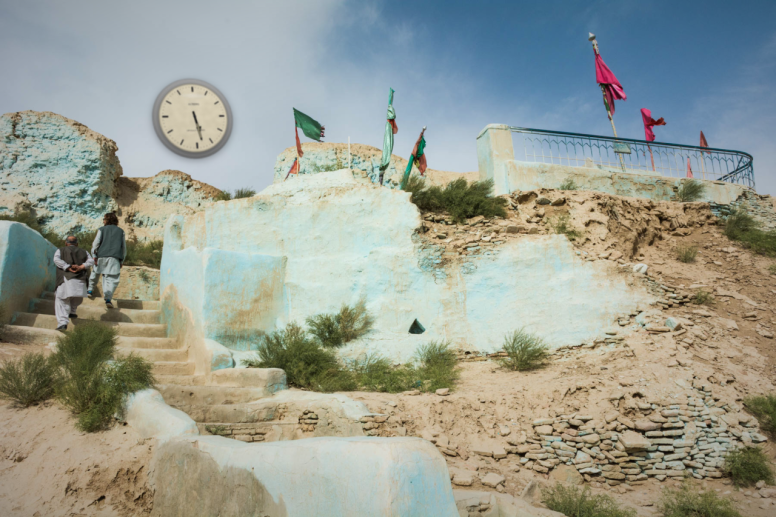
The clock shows 5:28
